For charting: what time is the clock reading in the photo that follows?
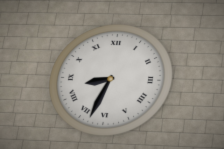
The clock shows 8:33
